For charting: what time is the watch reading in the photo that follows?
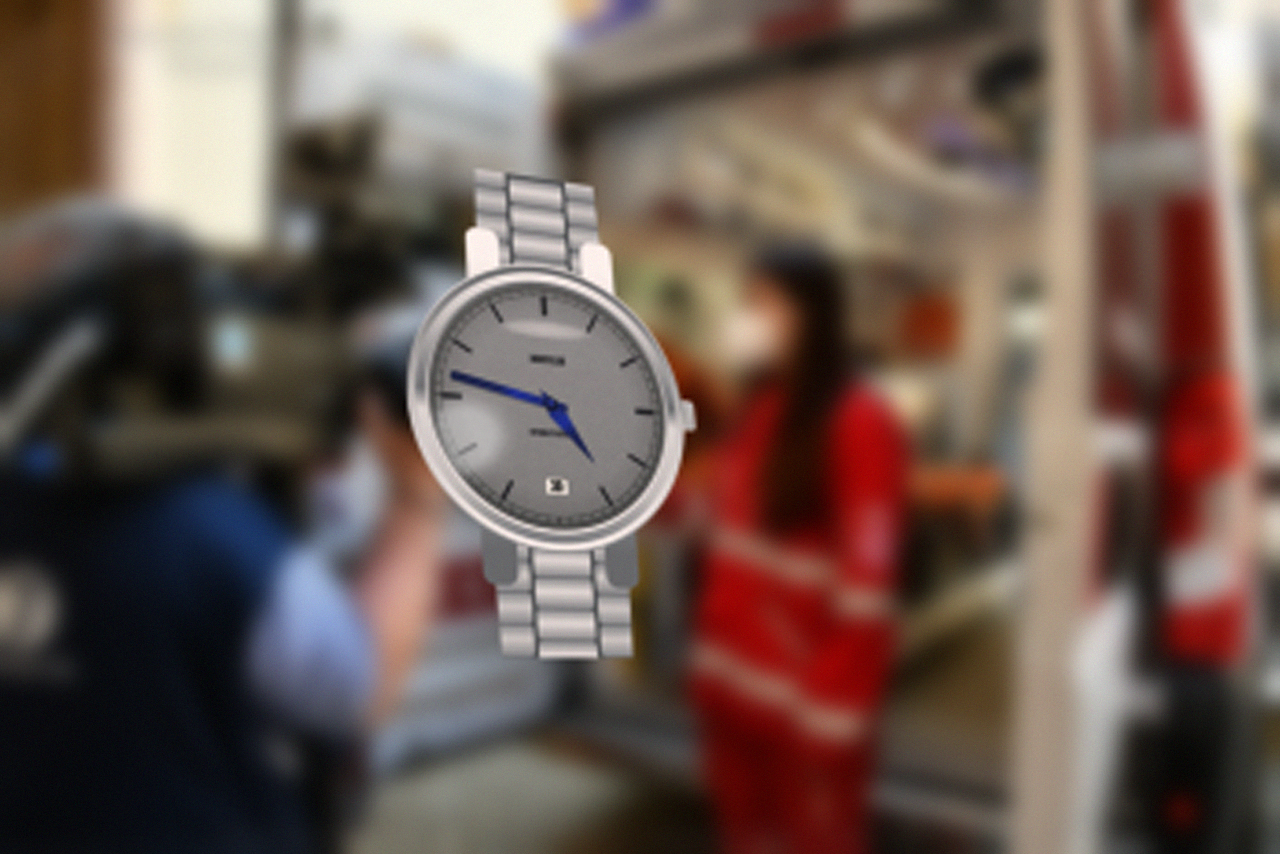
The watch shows 4:47
